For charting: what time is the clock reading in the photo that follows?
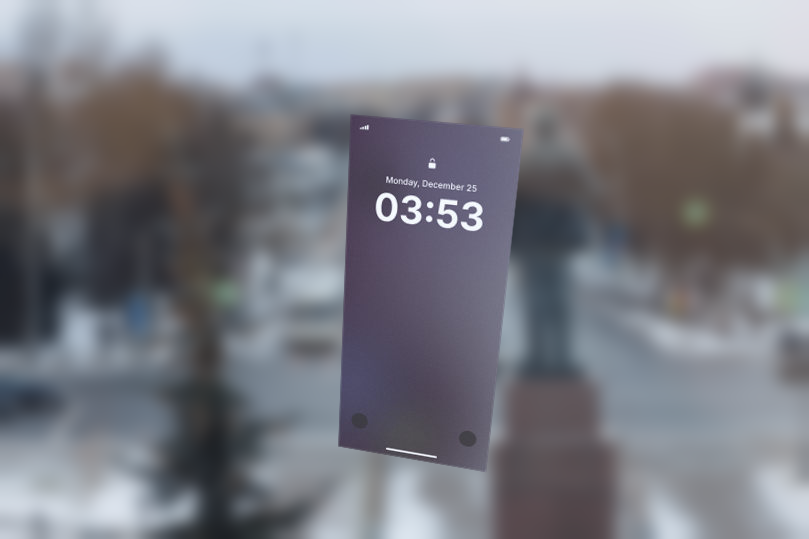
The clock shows 3:53
